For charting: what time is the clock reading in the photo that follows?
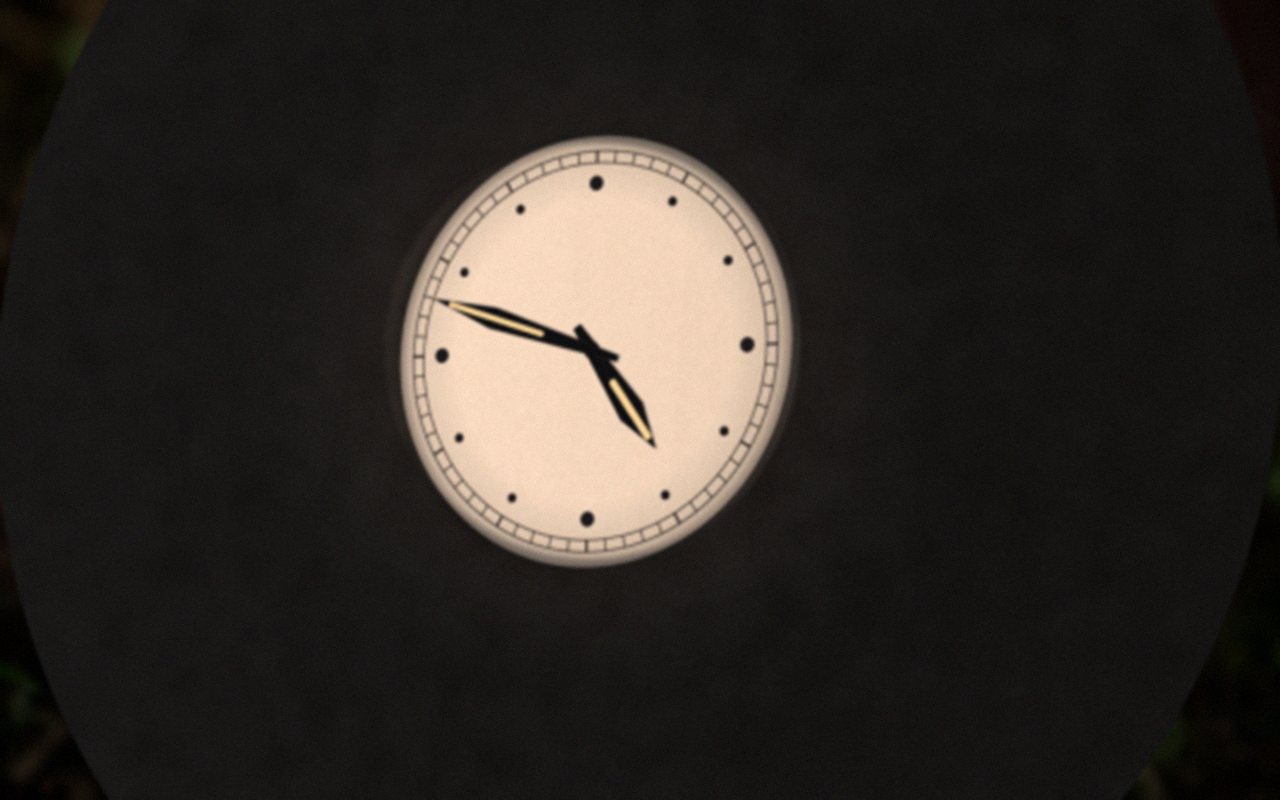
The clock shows 4:48
